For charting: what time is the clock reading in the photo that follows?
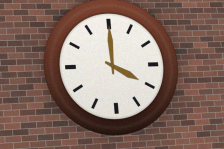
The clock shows 4:00
